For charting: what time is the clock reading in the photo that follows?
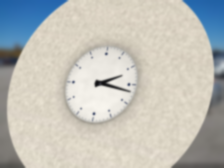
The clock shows 2:17
